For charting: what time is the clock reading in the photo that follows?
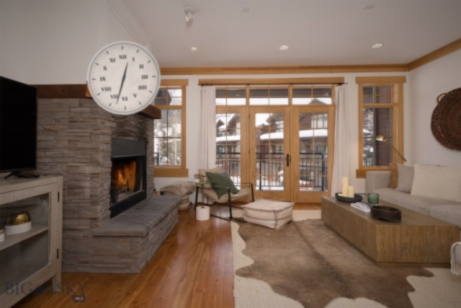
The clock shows 12:33
